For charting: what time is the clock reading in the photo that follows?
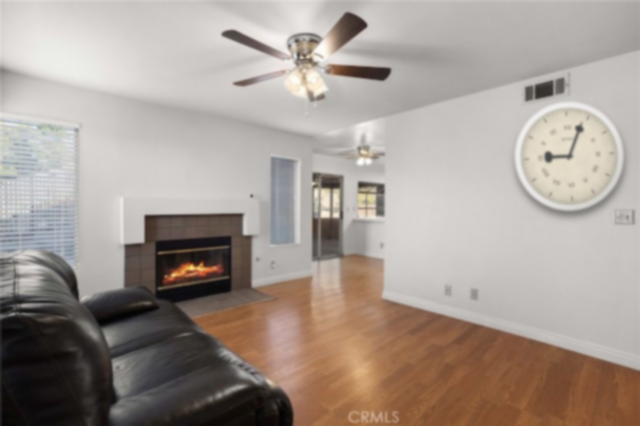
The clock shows 9:04
